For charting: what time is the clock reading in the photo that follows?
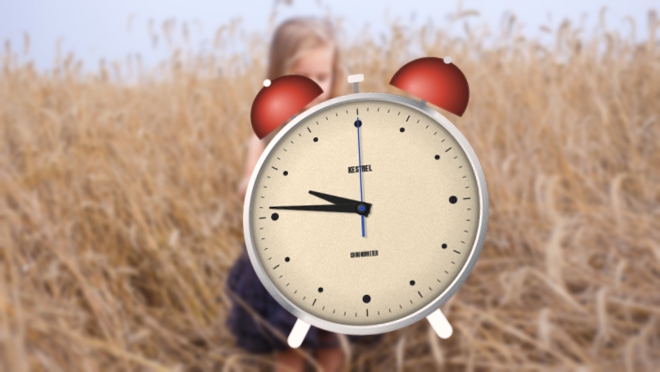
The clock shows 9:46:00
